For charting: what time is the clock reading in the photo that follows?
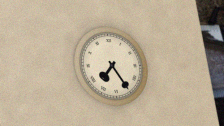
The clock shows 7:25
